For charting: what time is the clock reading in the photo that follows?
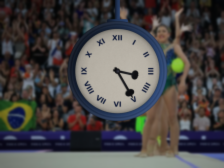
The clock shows 3:25
